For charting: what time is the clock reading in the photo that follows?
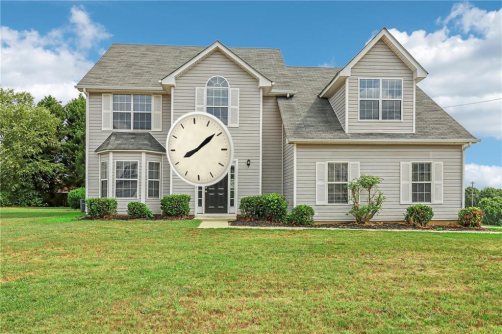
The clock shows 8:09
